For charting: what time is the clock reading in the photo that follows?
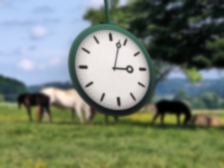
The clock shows 3:03
